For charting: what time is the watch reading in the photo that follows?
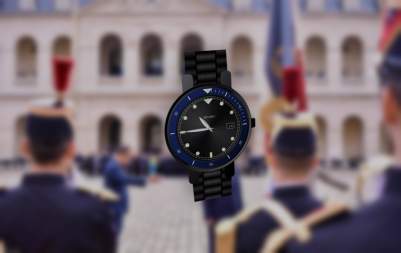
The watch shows 10:45
